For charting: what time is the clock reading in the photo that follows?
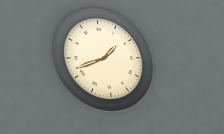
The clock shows 1:42
